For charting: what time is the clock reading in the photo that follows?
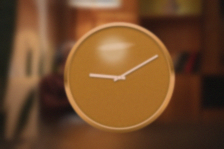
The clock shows 9:10
